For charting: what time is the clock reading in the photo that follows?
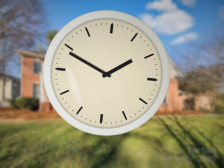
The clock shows 1:49
